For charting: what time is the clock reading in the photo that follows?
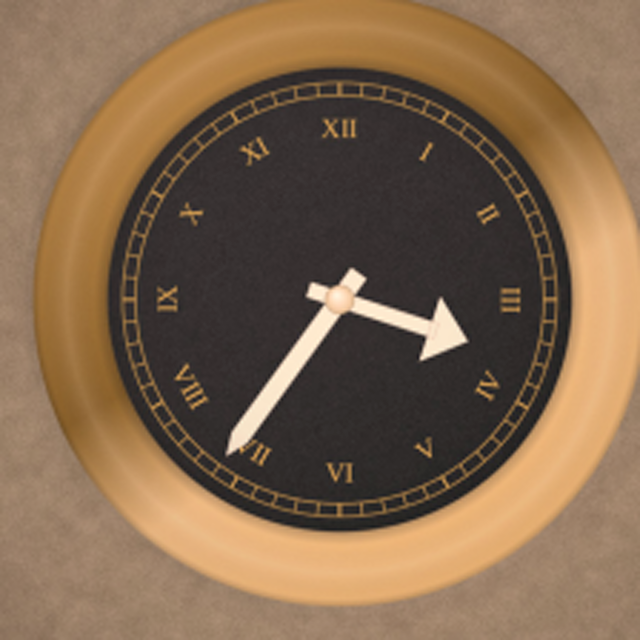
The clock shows 3:36
